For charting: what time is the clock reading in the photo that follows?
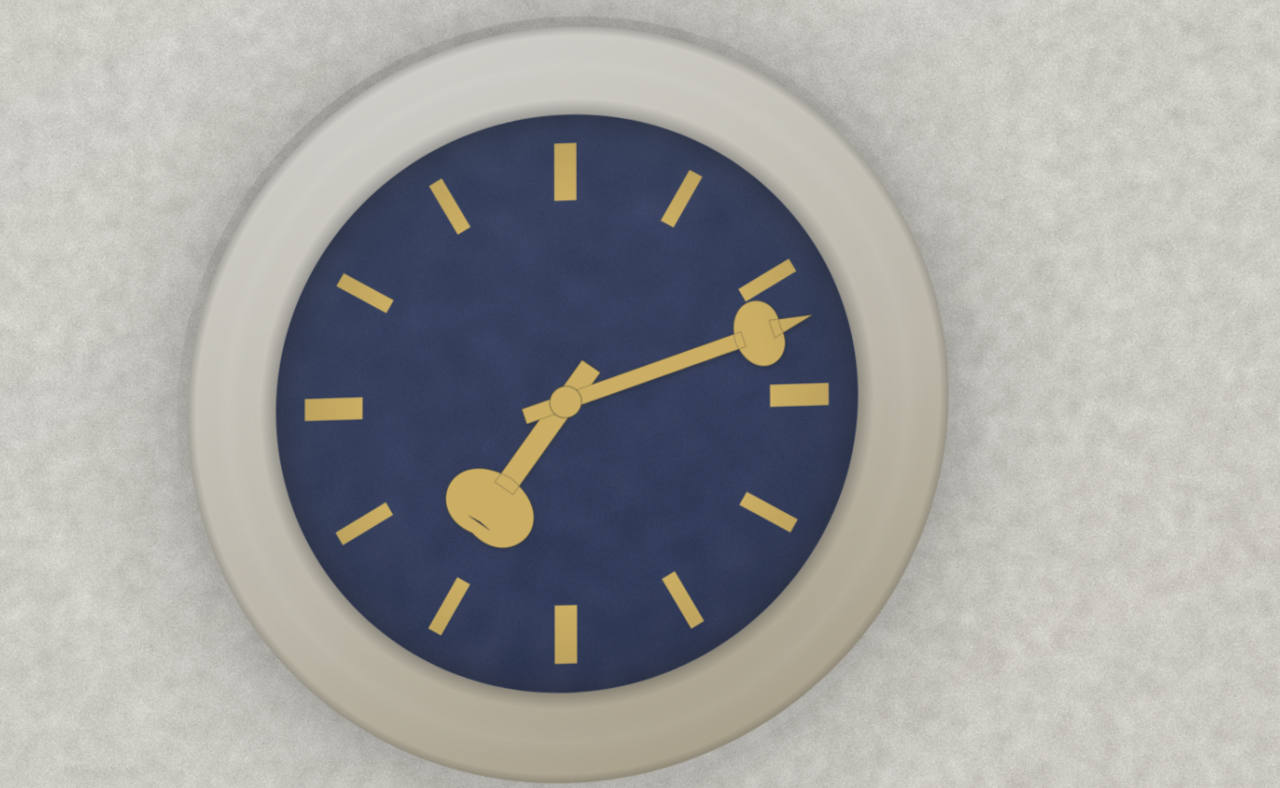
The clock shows 7:12
